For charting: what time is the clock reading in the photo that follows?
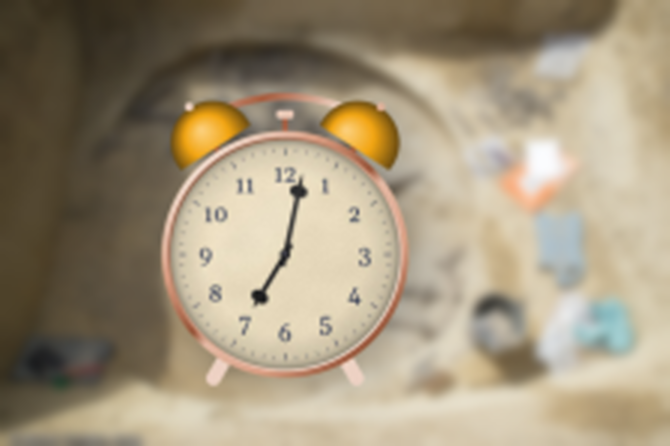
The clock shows 7:02
